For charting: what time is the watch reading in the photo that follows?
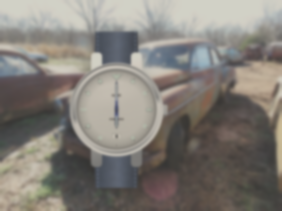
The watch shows 6:00
